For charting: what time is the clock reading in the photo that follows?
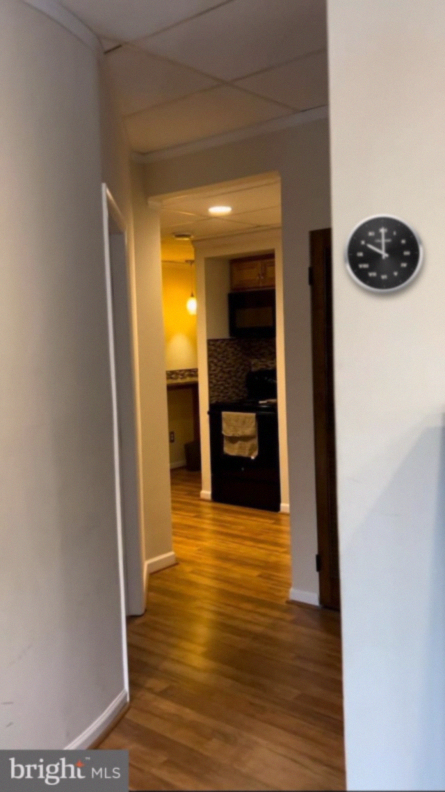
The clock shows 10:00
